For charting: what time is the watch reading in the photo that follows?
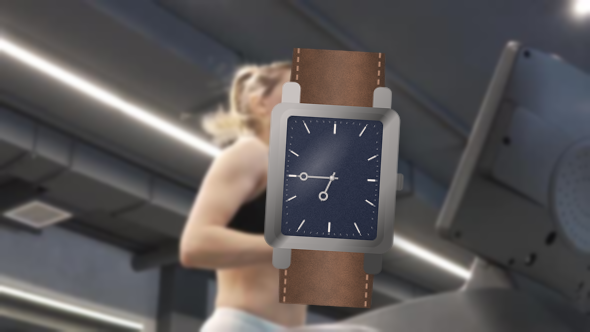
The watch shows 6:45
